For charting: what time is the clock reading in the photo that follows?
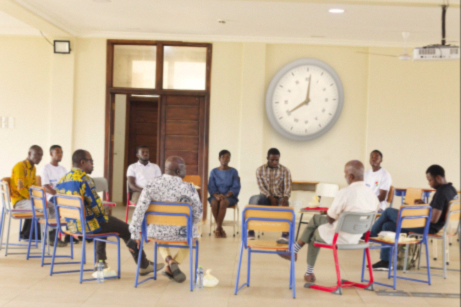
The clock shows 8:01
